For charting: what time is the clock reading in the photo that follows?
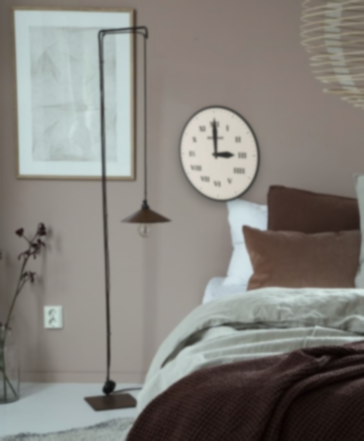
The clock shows 3:00
